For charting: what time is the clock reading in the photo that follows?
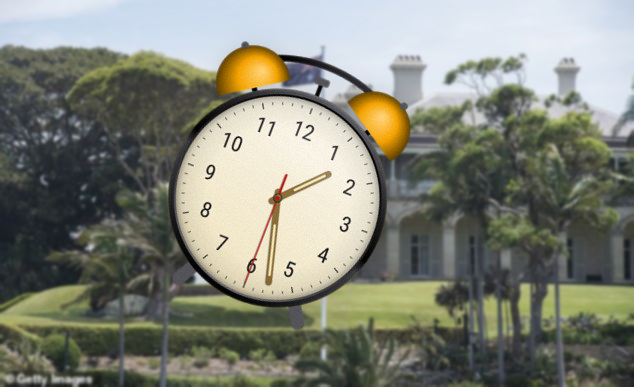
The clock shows 1:27:30
